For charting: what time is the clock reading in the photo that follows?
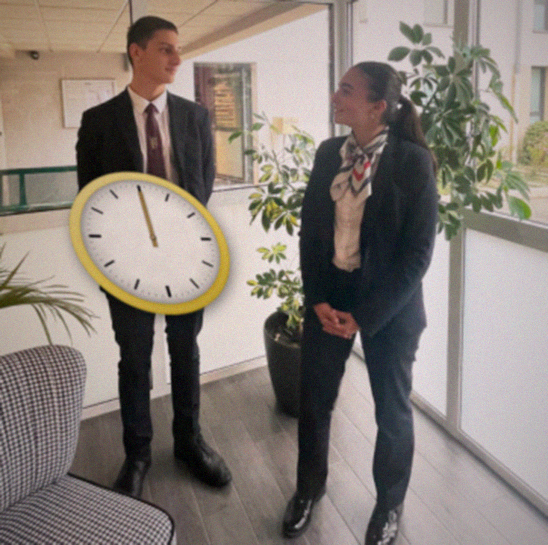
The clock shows 12:00
